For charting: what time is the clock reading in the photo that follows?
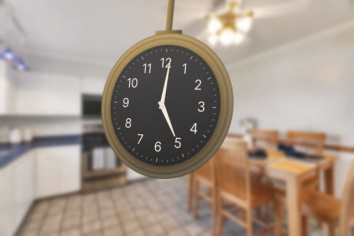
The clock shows 5:01
